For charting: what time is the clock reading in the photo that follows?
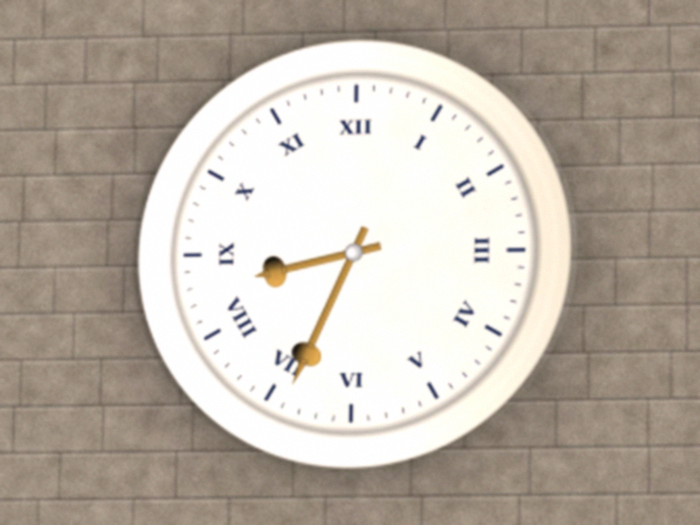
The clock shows 8:34
